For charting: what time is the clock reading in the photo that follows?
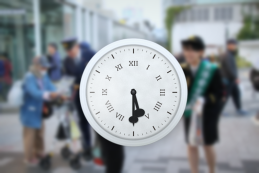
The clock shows 5:30
